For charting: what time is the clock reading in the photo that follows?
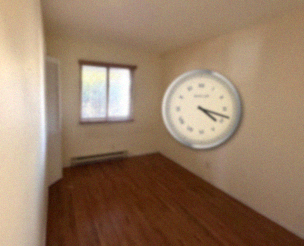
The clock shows 4:18
